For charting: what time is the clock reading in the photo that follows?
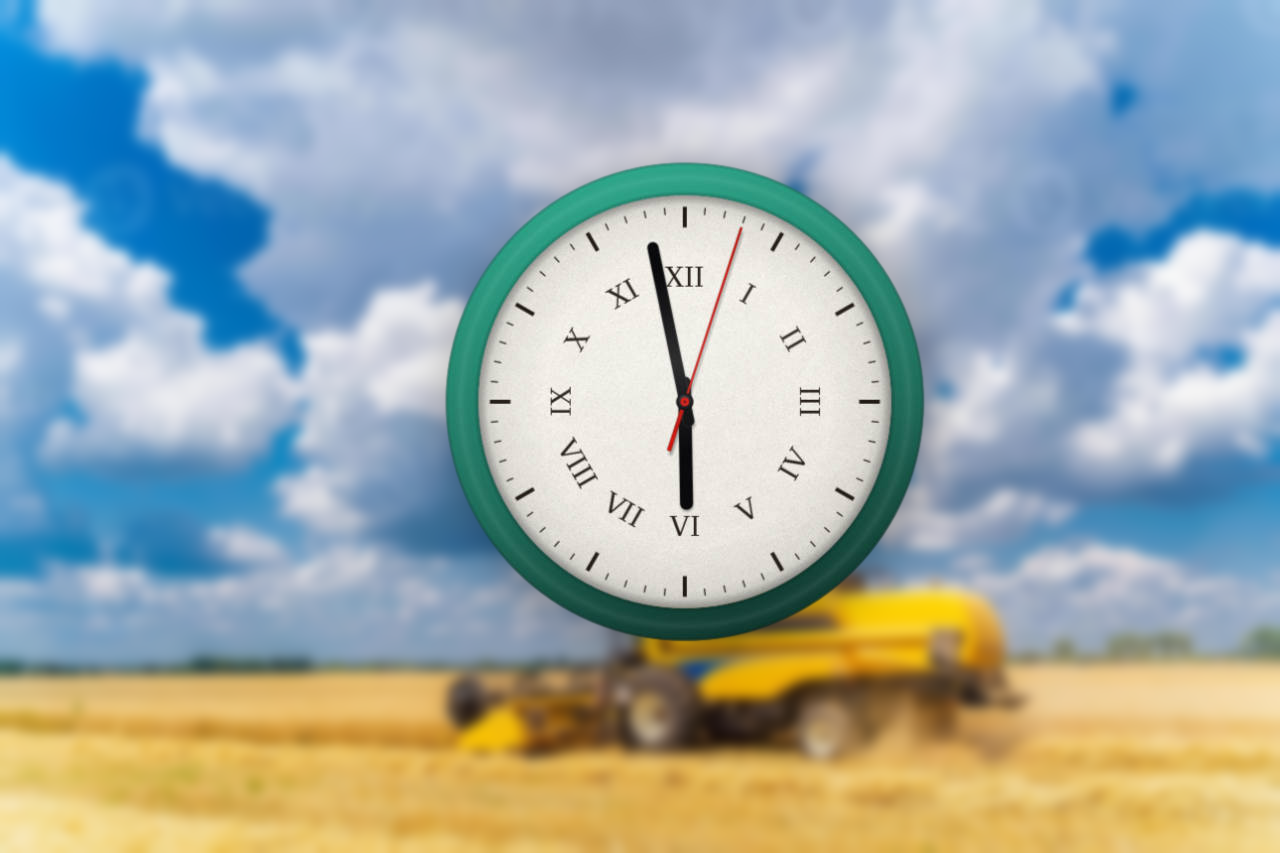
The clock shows 5:58:03
